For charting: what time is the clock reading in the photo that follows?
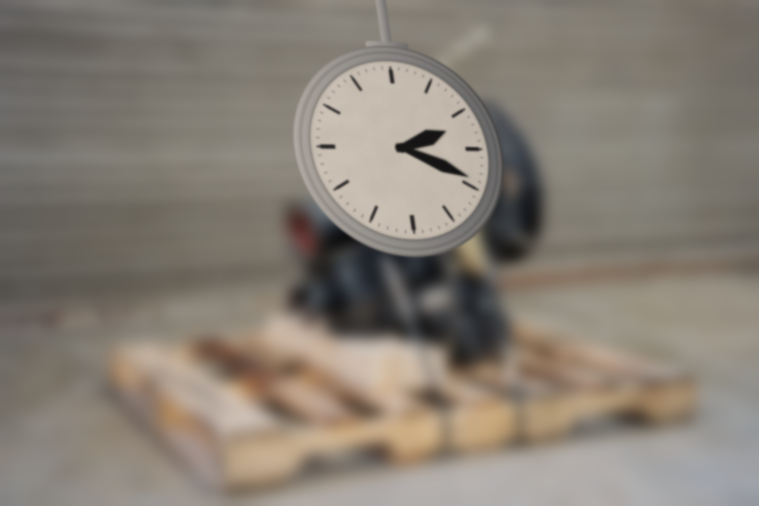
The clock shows 2:19
